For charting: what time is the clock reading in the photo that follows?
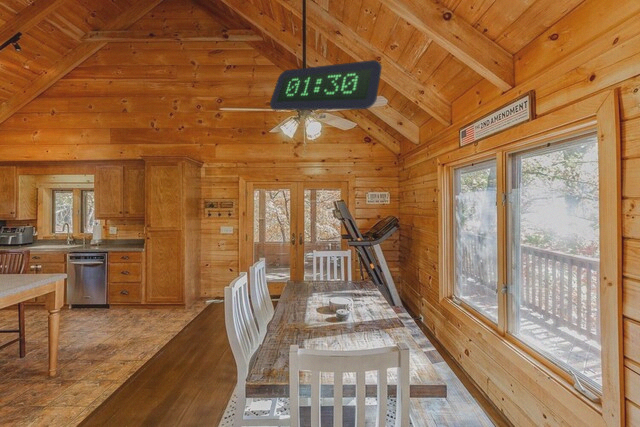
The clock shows 1:30
